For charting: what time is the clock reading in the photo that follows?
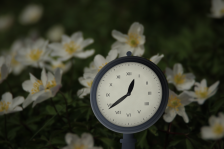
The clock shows 12:39
